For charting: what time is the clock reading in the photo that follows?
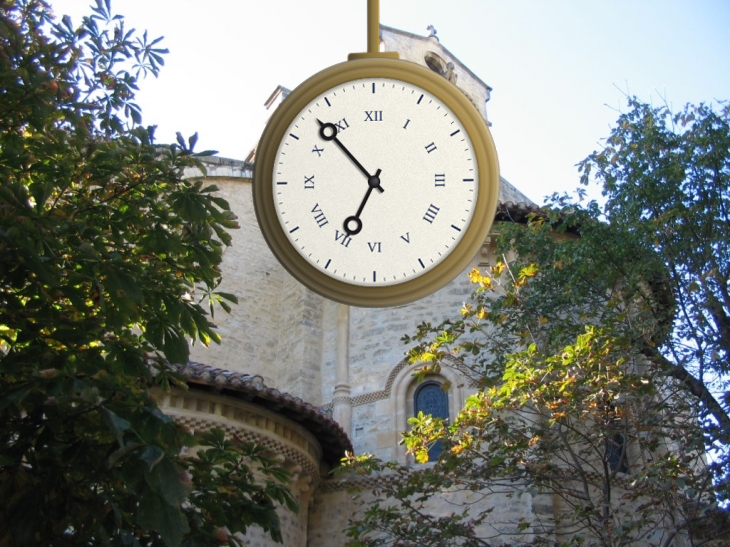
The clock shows 6:53
